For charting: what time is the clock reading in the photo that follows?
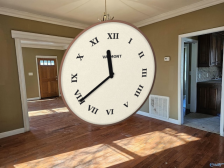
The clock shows 11:39
